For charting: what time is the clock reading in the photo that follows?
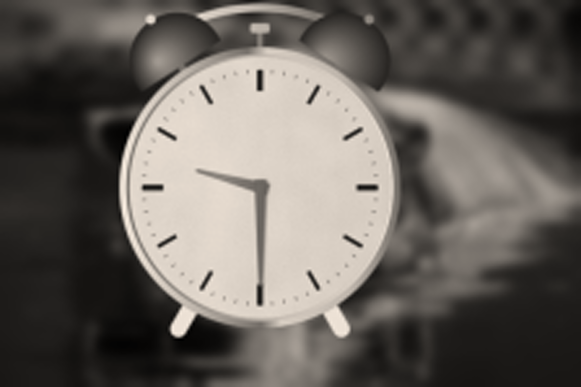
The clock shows 9:30
